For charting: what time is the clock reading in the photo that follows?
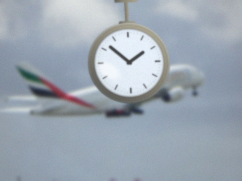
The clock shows 1:52
